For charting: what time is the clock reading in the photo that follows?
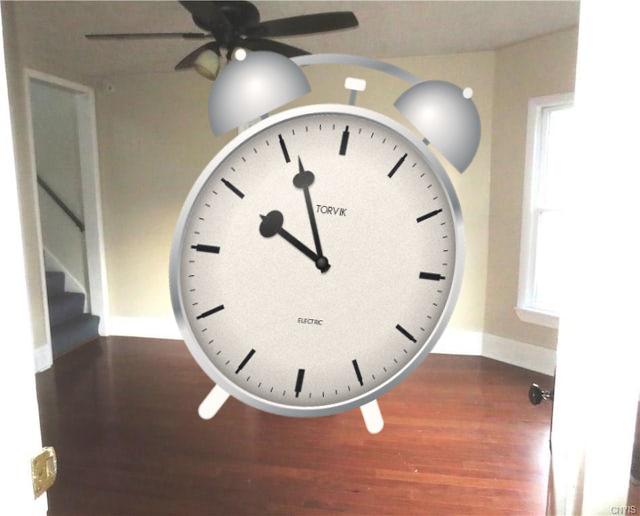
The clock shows 9:56
